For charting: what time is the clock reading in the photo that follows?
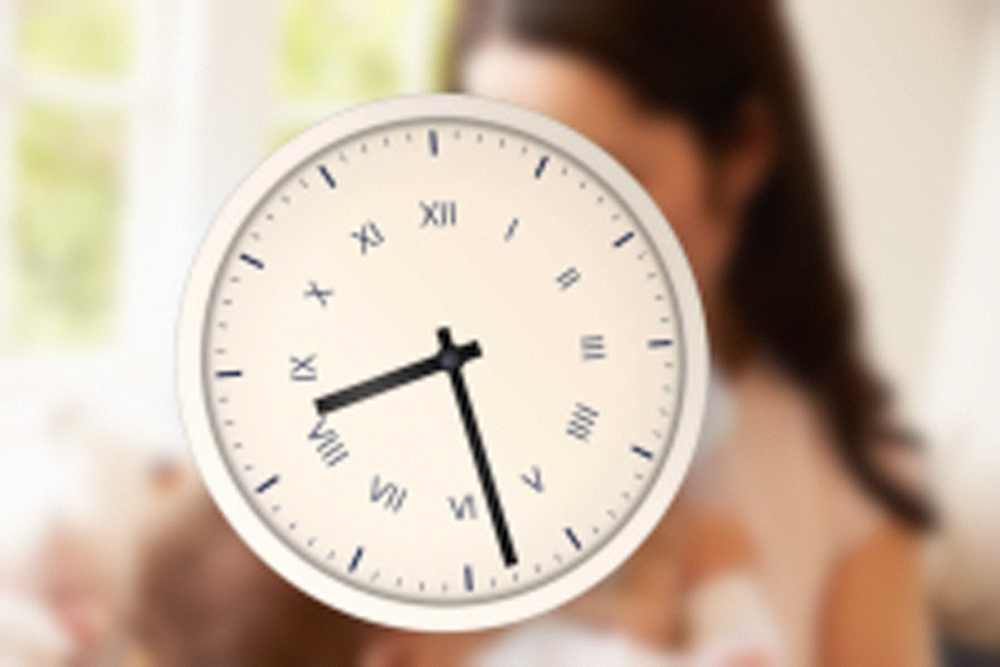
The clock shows 8:28
